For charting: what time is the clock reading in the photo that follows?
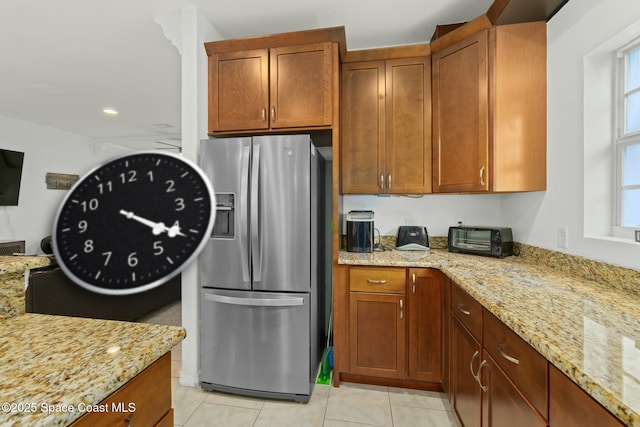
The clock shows 4:21
